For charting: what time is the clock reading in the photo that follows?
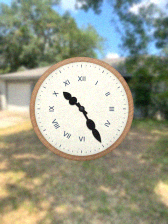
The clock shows 10:25
